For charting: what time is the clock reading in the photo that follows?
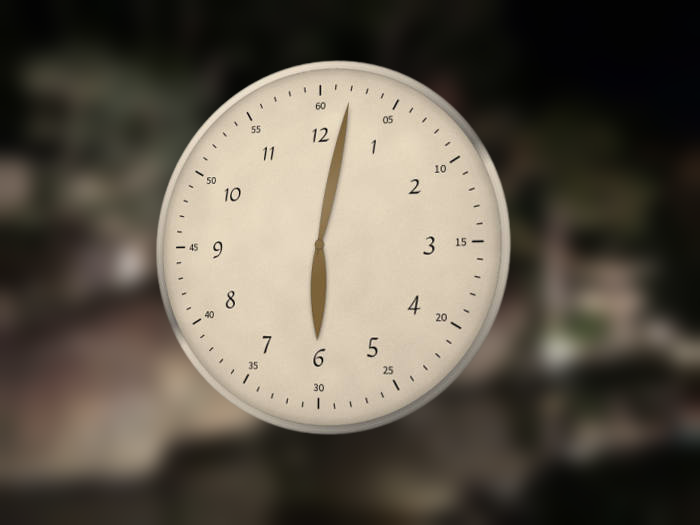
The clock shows 6:02
